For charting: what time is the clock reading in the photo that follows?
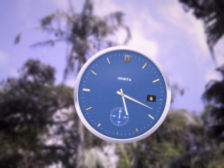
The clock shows 5:18
